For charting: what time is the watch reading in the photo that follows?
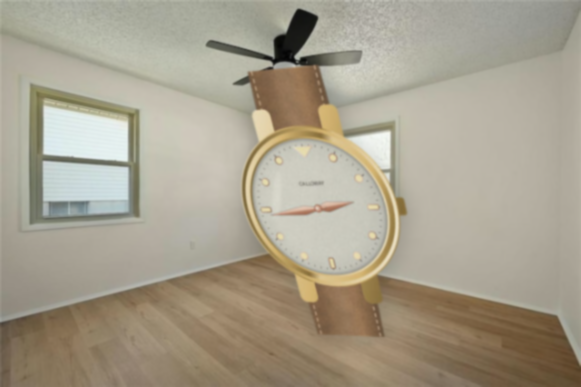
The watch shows 2:44
